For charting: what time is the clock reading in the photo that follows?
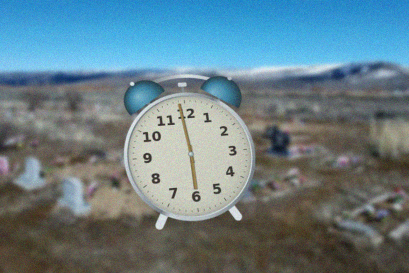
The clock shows 5:59
